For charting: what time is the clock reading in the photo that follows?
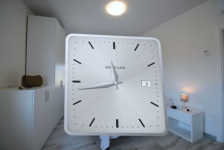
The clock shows 11:43
